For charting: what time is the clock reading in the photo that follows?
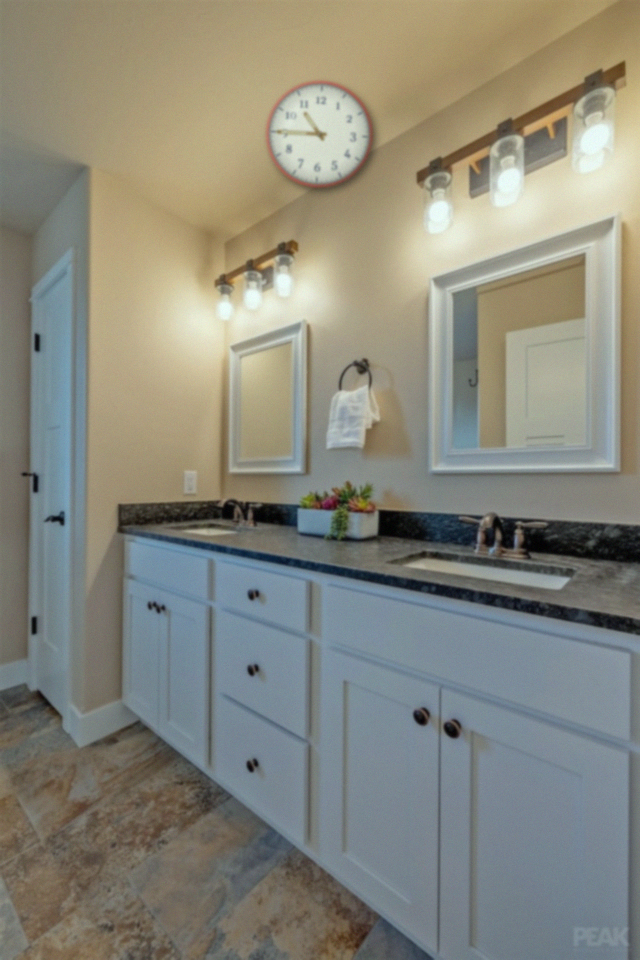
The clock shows 10:45
